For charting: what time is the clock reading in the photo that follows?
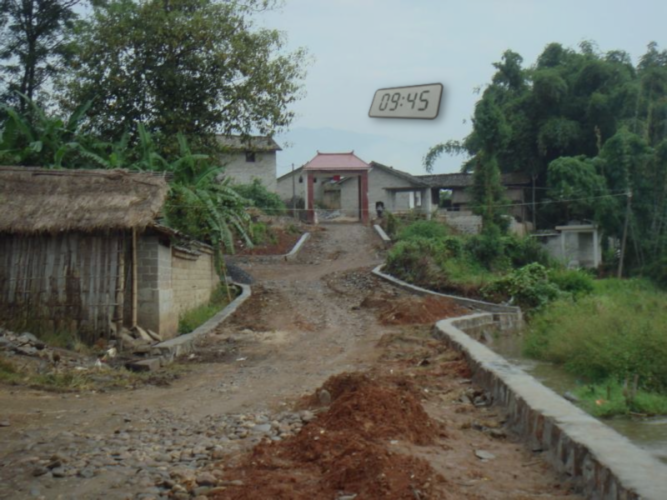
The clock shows 9:45
